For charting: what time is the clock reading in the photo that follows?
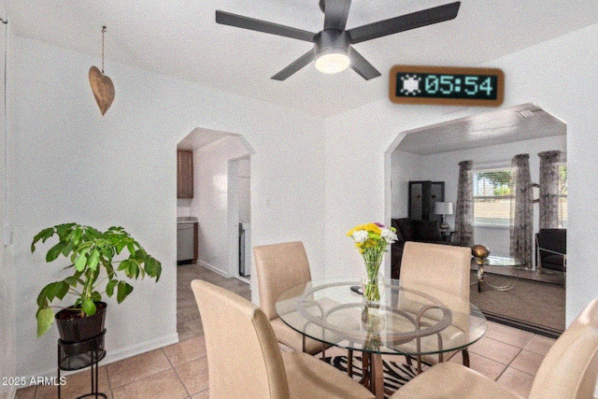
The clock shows 5:54
